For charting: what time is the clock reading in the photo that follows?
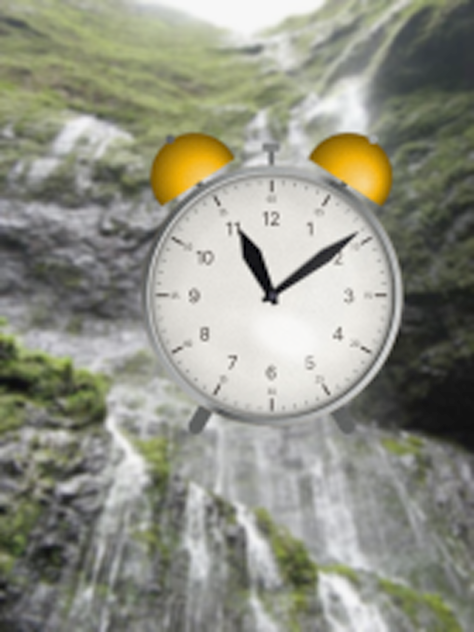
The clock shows 11:09
